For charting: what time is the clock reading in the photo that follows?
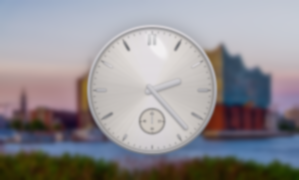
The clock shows 2:23
